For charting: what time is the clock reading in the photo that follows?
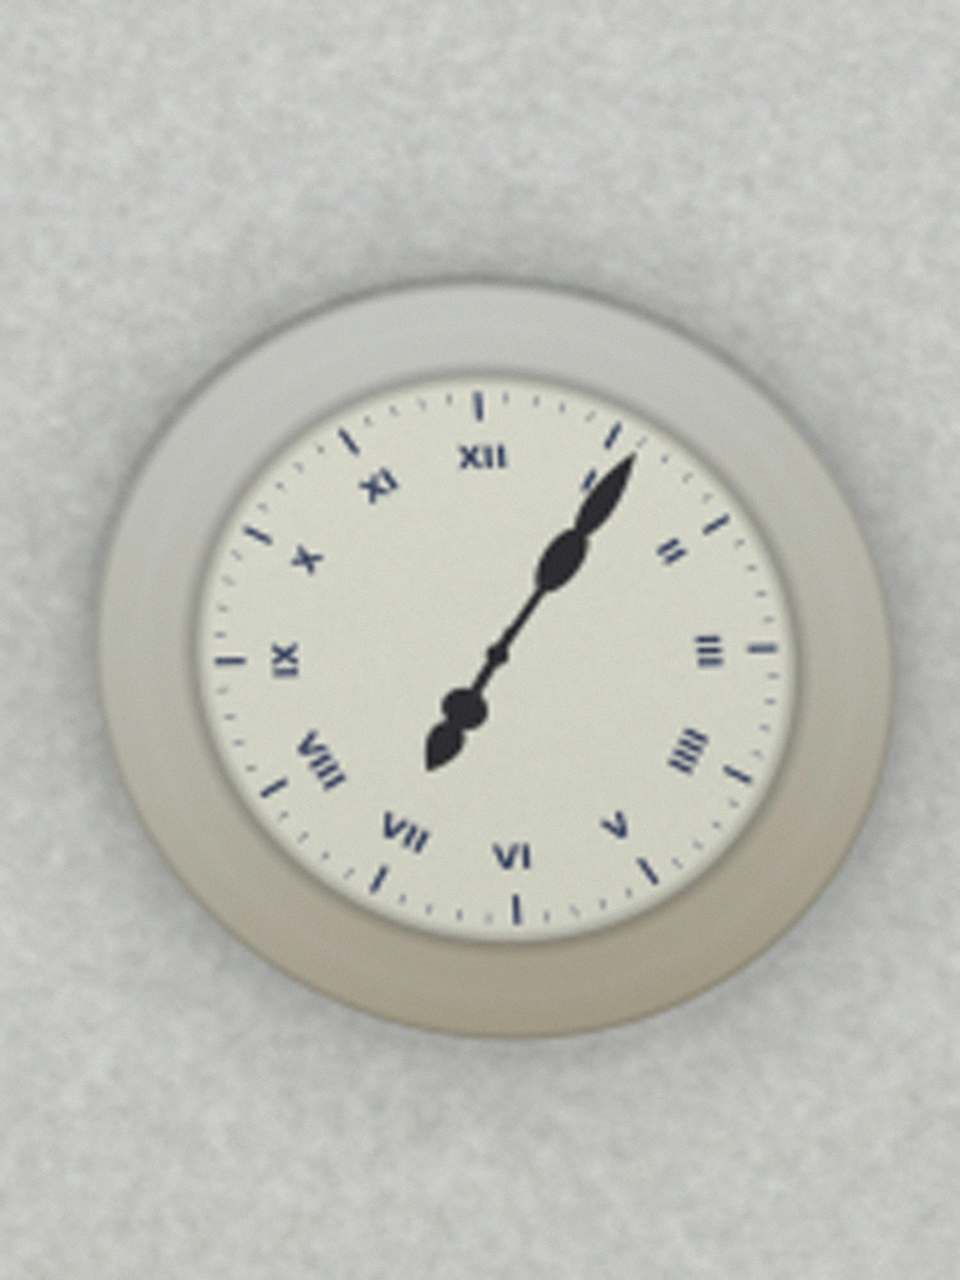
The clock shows 7:06
